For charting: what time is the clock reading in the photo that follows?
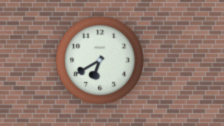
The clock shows 6:40
